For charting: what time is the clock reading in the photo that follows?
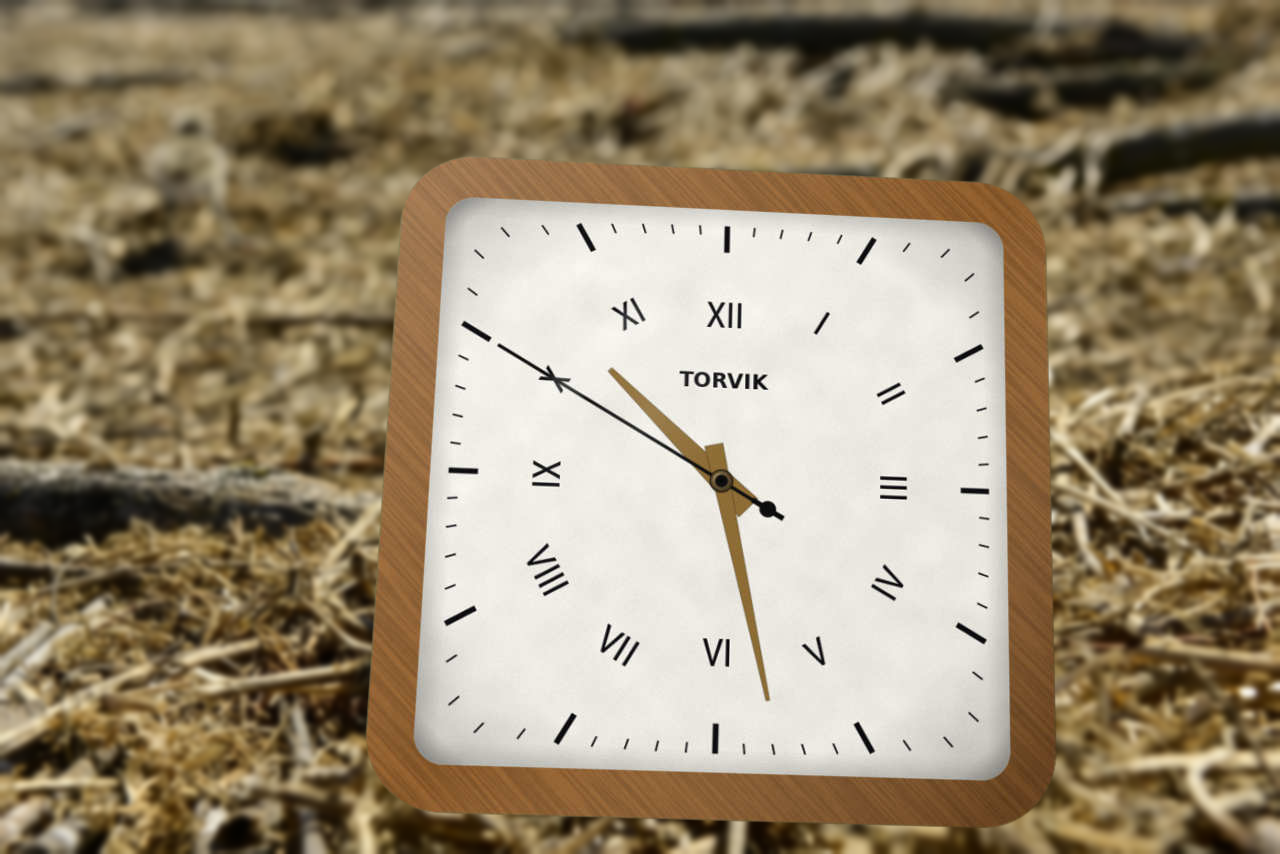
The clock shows 10:27:50
